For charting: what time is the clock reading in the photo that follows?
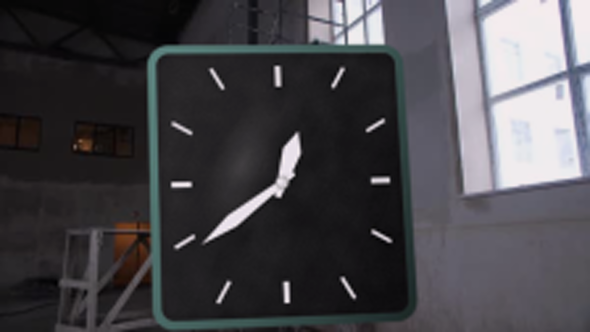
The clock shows 12:39
